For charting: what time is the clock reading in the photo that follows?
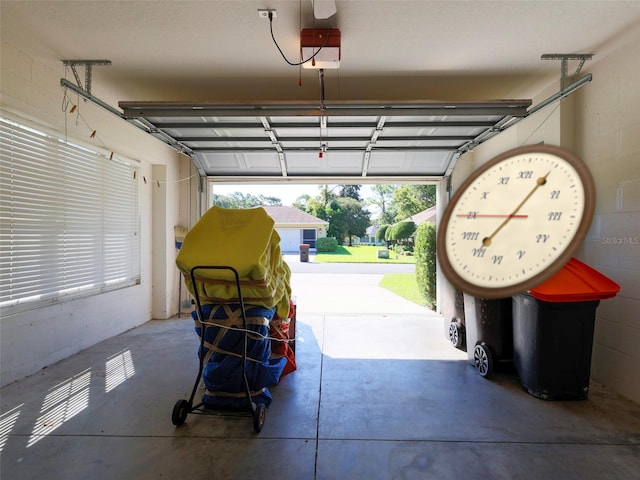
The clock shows 7:04:45
